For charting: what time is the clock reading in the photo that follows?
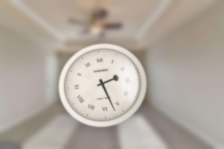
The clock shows 2:27
